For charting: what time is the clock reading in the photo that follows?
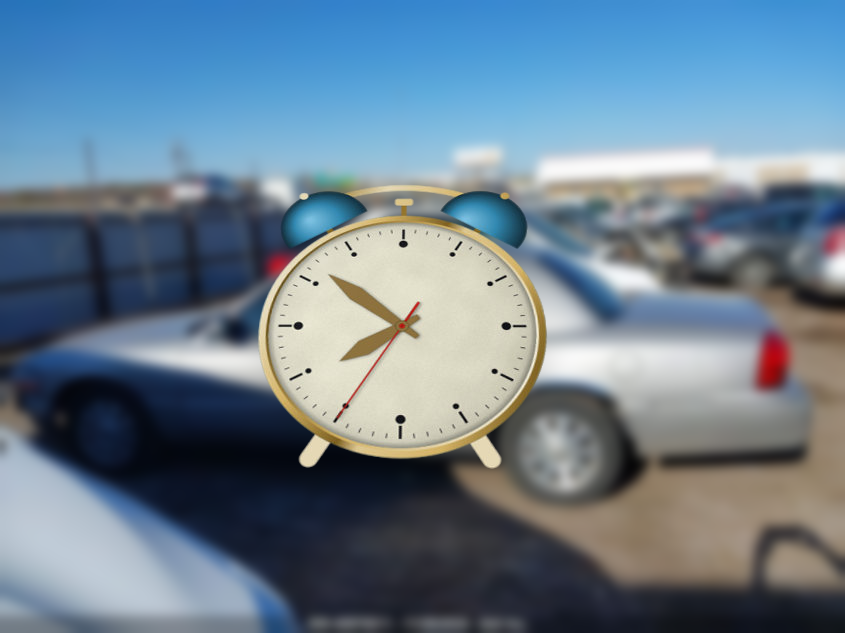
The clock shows 7:51:35
